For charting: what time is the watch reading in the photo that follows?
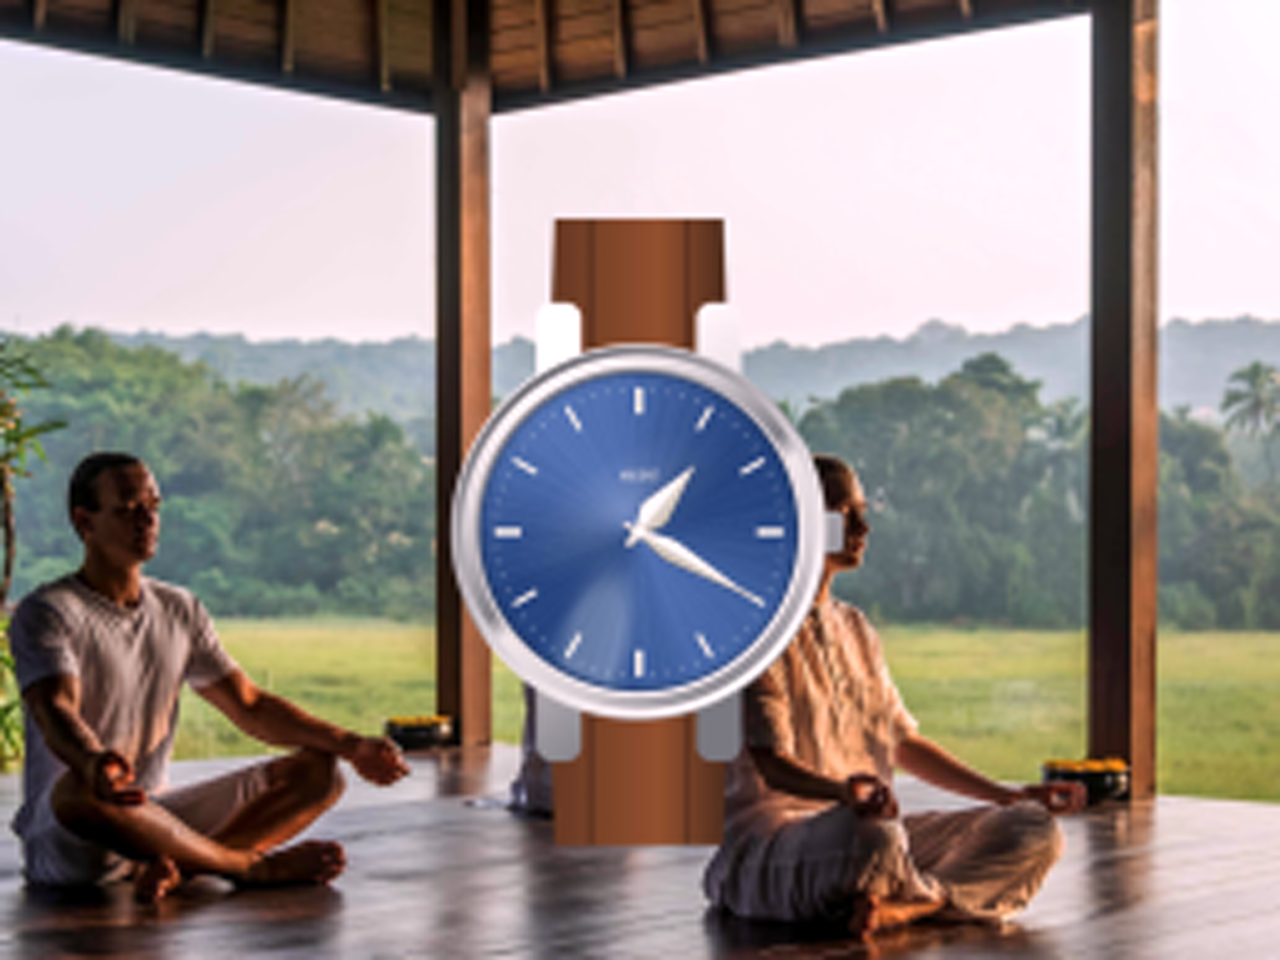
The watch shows 1:20
